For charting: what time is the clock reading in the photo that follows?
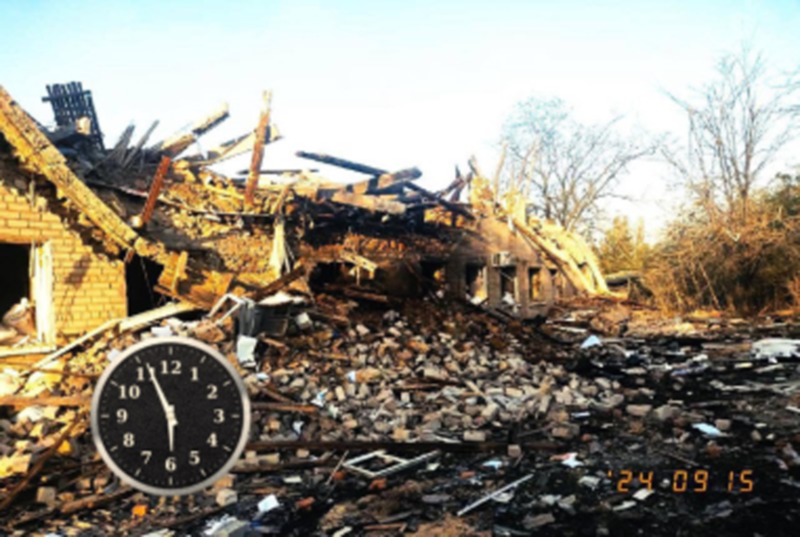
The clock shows 5:56
